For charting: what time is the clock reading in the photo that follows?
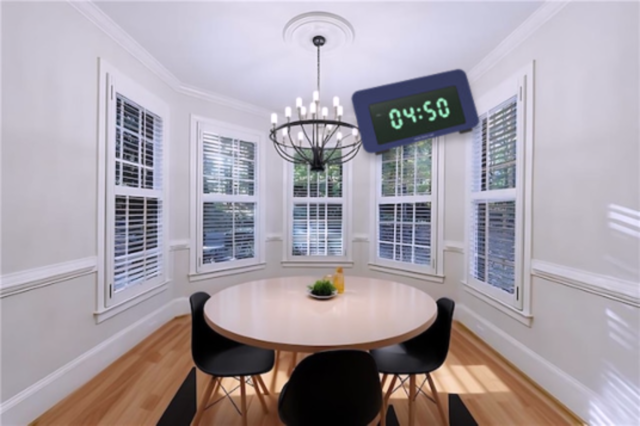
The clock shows 4:50
